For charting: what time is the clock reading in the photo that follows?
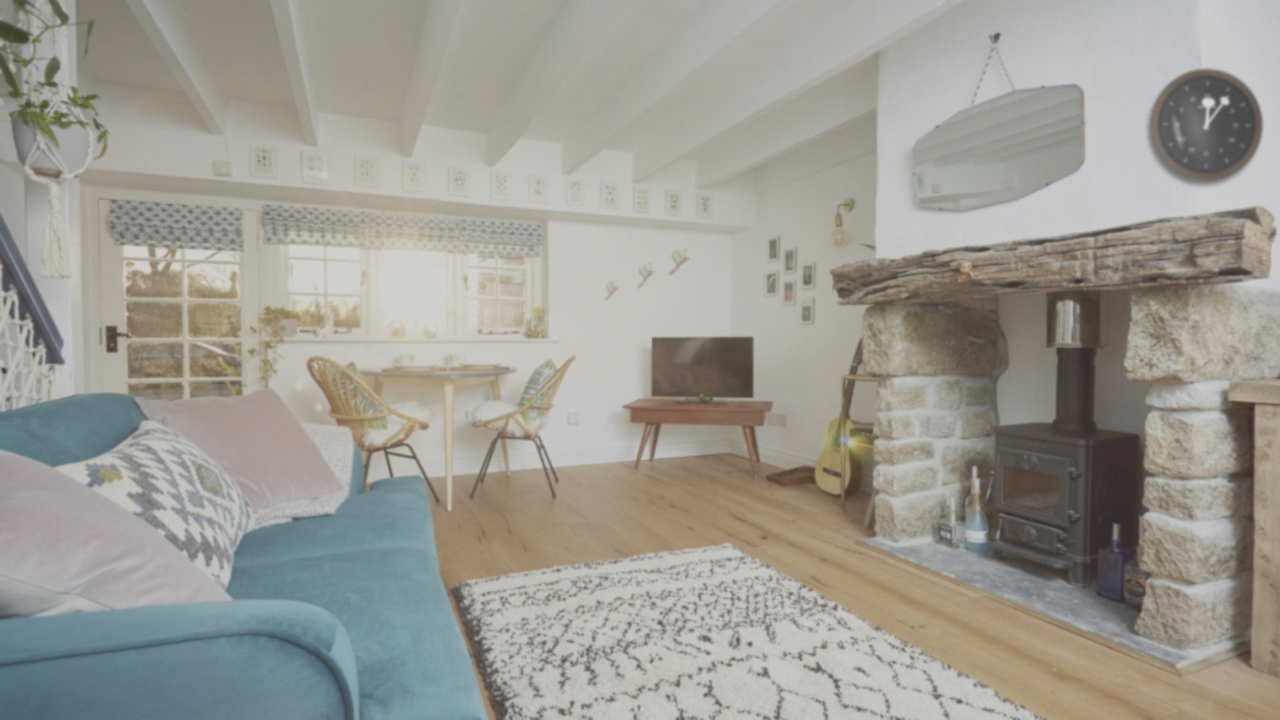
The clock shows 12:06
